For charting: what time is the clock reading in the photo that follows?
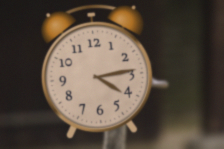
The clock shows 4:14
